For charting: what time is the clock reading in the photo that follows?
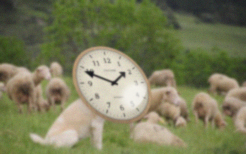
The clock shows 1:49
